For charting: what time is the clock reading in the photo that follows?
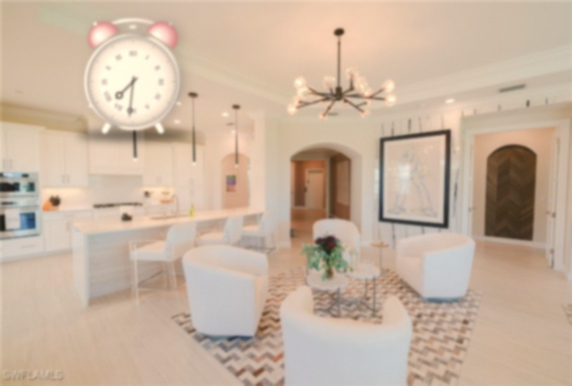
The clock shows 7:31
